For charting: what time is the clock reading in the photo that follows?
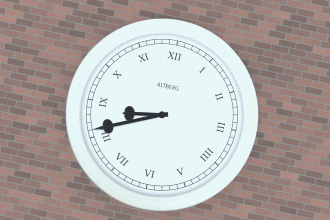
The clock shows 8:41
